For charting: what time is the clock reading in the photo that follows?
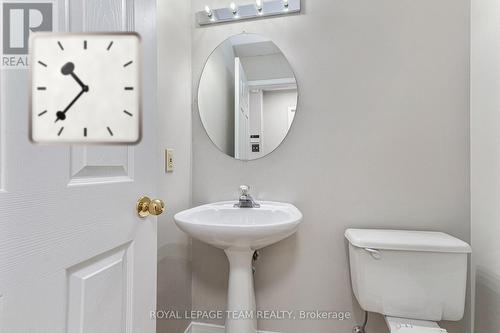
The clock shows 10:37
